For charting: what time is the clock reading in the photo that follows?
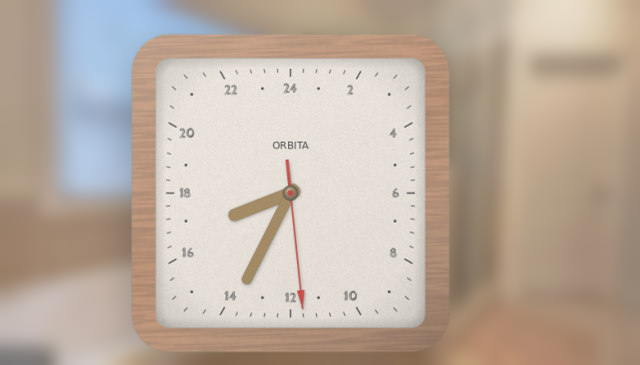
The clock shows 16:34:29
